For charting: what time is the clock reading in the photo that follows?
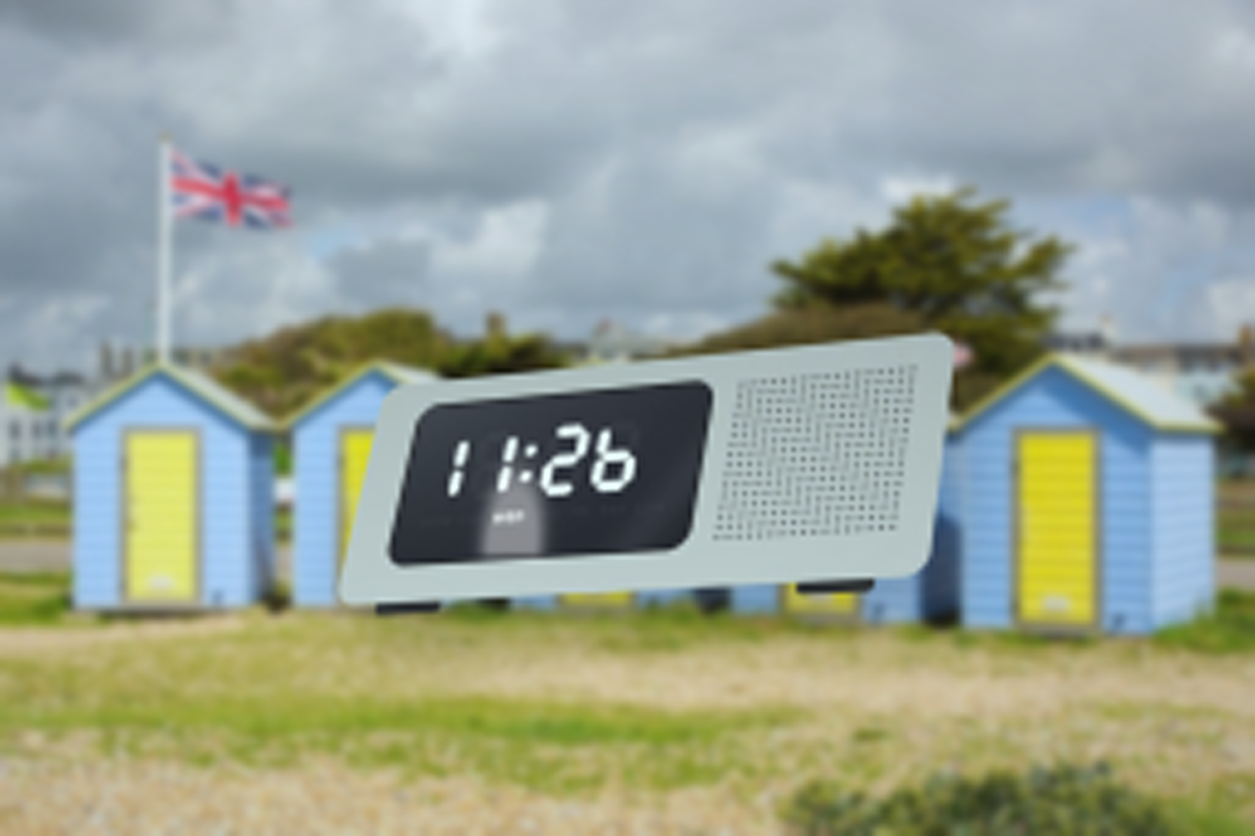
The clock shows 11:26
